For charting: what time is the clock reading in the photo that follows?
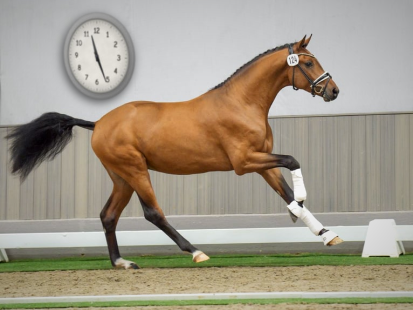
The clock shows 11:26
